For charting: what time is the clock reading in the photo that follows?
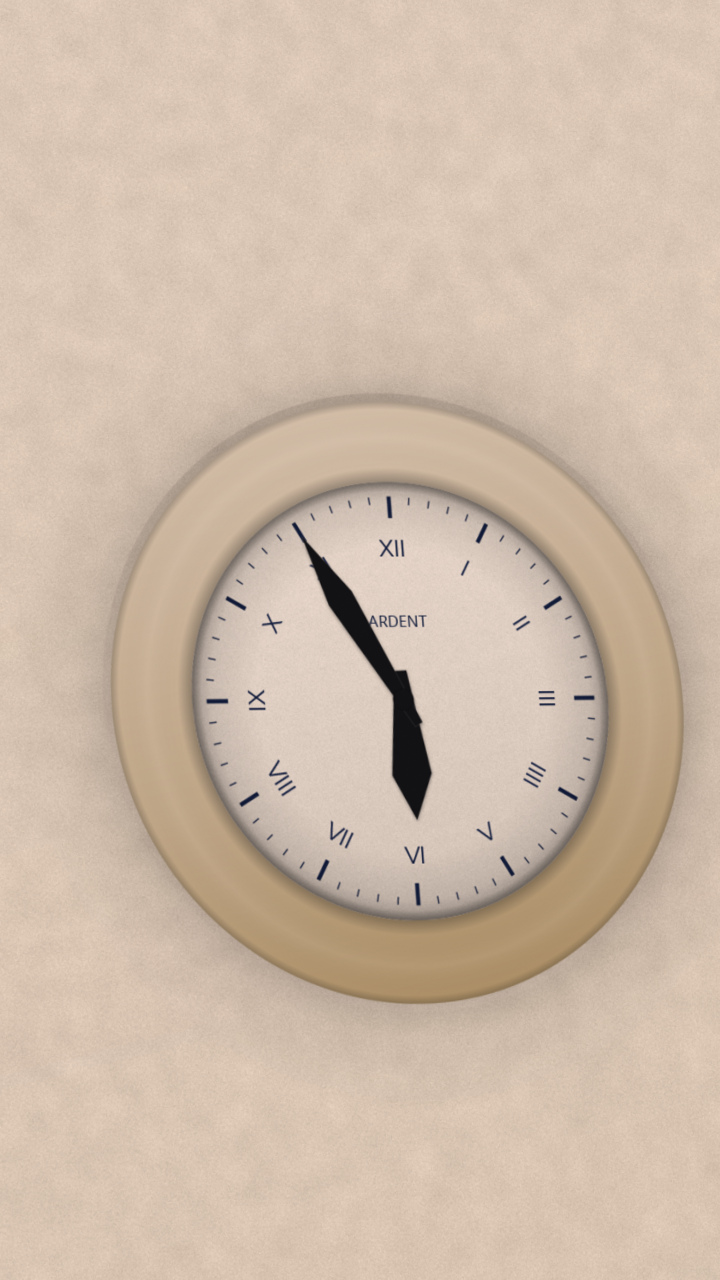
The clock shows 5:55
